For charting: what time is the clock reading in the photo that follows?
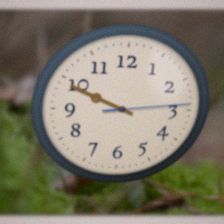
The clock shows 9:49:14
